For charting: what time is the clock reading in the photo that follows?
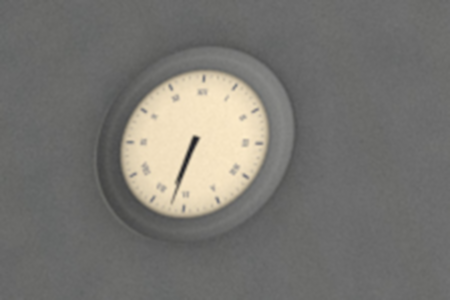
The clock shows 6:32
